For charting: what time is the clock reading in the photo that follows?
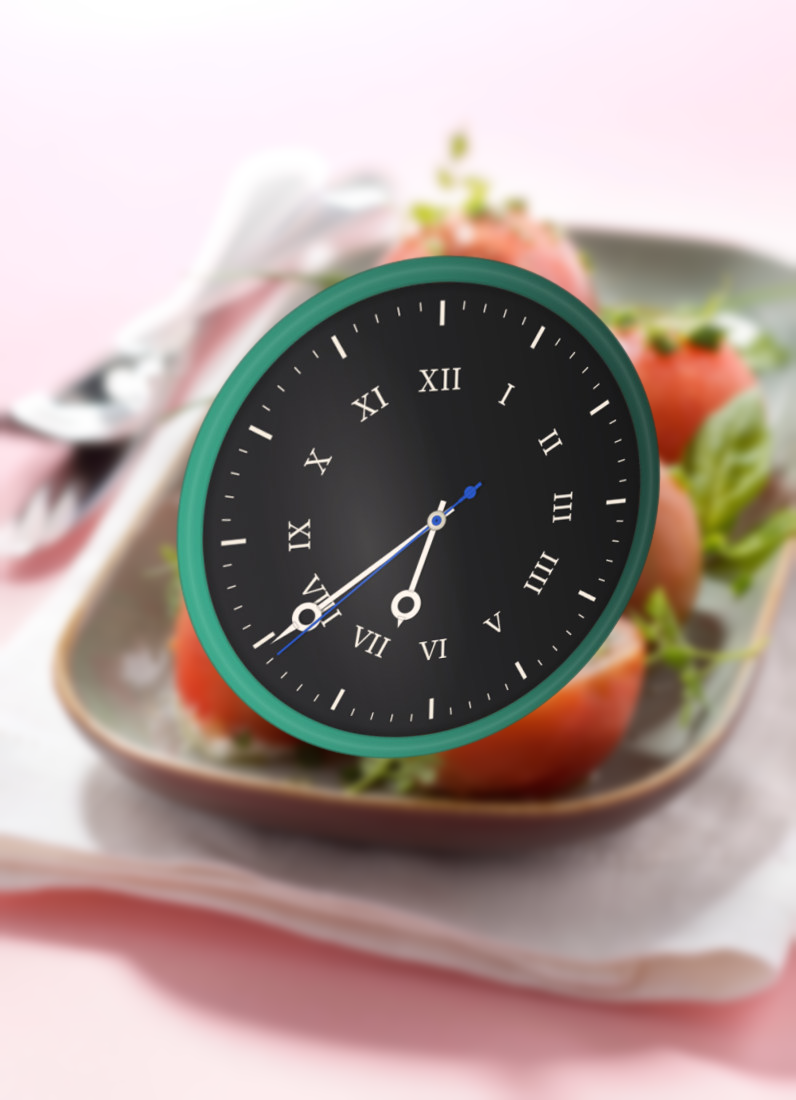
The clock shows 6:39:39
